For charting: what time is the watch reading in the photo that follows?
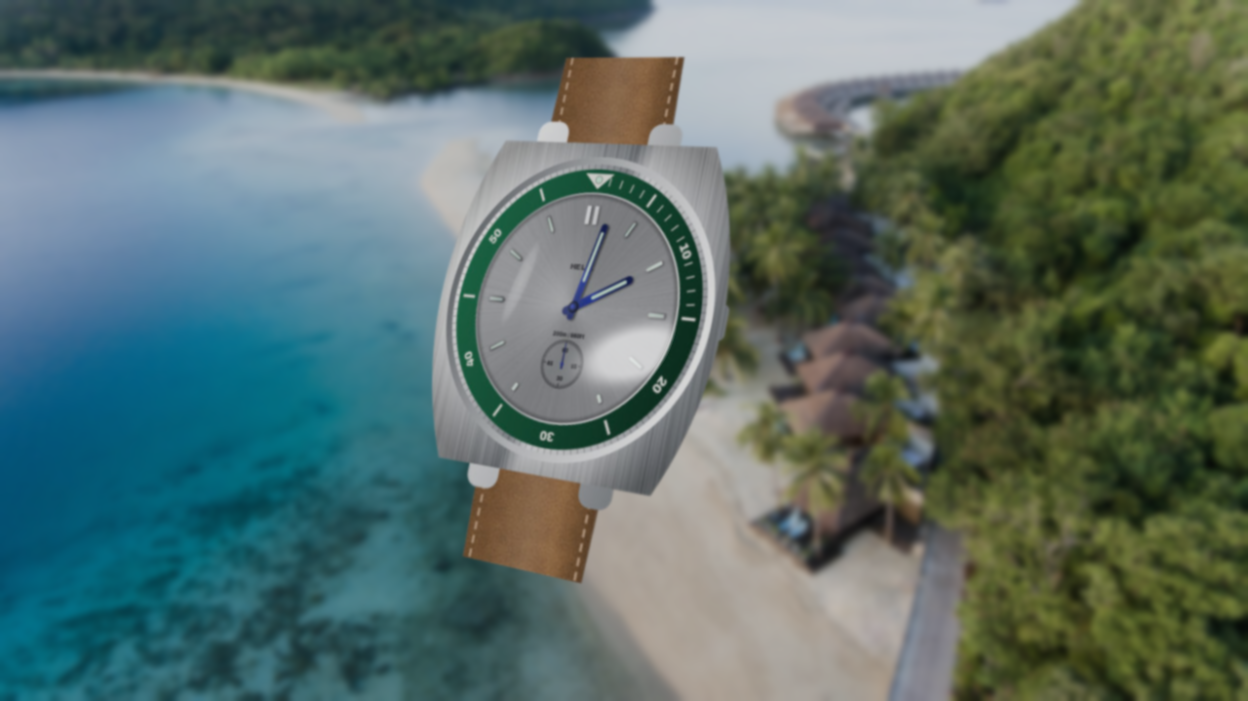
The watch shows 2:02
